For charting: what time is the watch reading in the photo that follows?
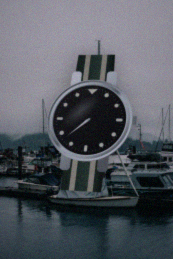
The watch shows 7:38
